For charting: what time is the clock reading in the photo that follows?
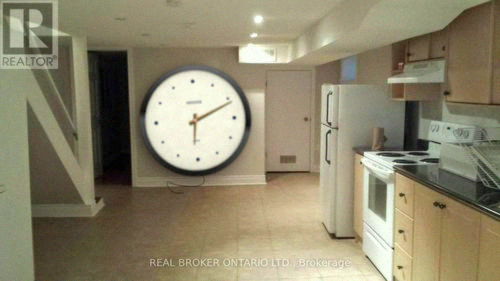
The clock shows 6:11
